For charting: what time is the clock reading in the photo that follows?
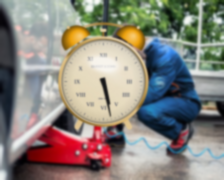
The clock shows 5:28
